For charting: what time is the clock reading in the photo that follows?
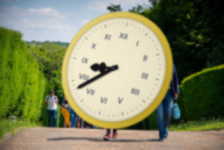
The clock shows 8:38
